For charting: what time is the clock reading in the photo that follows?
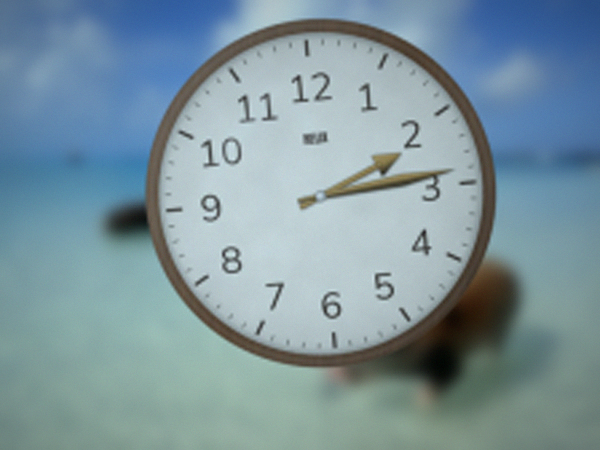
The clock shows 2:14
